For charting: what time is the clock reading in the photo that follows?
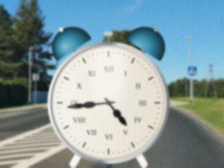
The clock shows 4:44
